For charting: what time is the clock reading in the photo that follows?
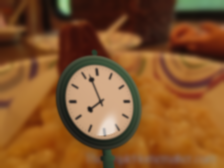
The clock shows 7:57
